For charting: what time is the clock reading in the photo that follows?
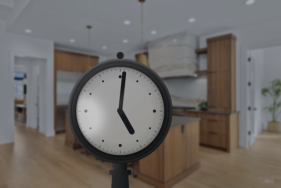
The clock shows 5:01
